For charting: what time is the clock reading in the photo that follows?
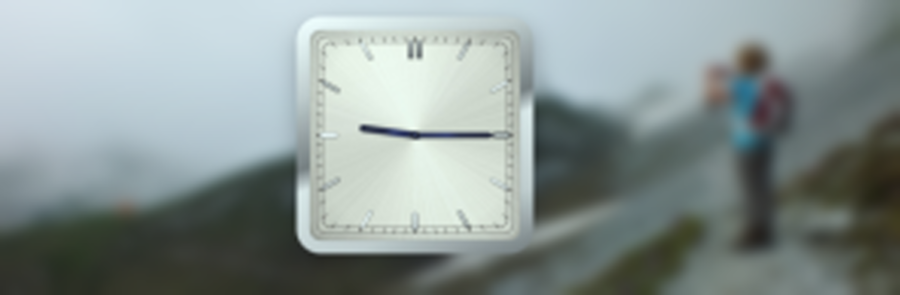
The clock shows 9:15
